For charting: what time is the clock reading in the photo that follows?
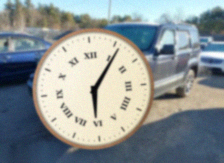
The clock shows 6:06
